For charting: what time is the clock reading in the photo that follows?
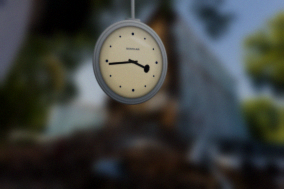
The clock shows 3:44
